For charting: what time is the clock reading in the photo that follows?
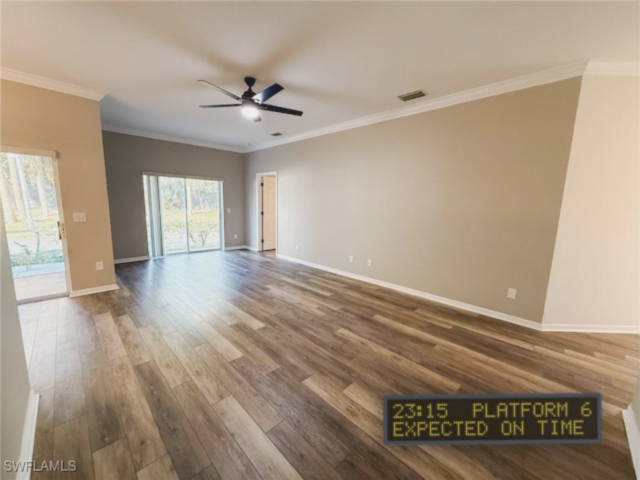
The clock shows 23:15
